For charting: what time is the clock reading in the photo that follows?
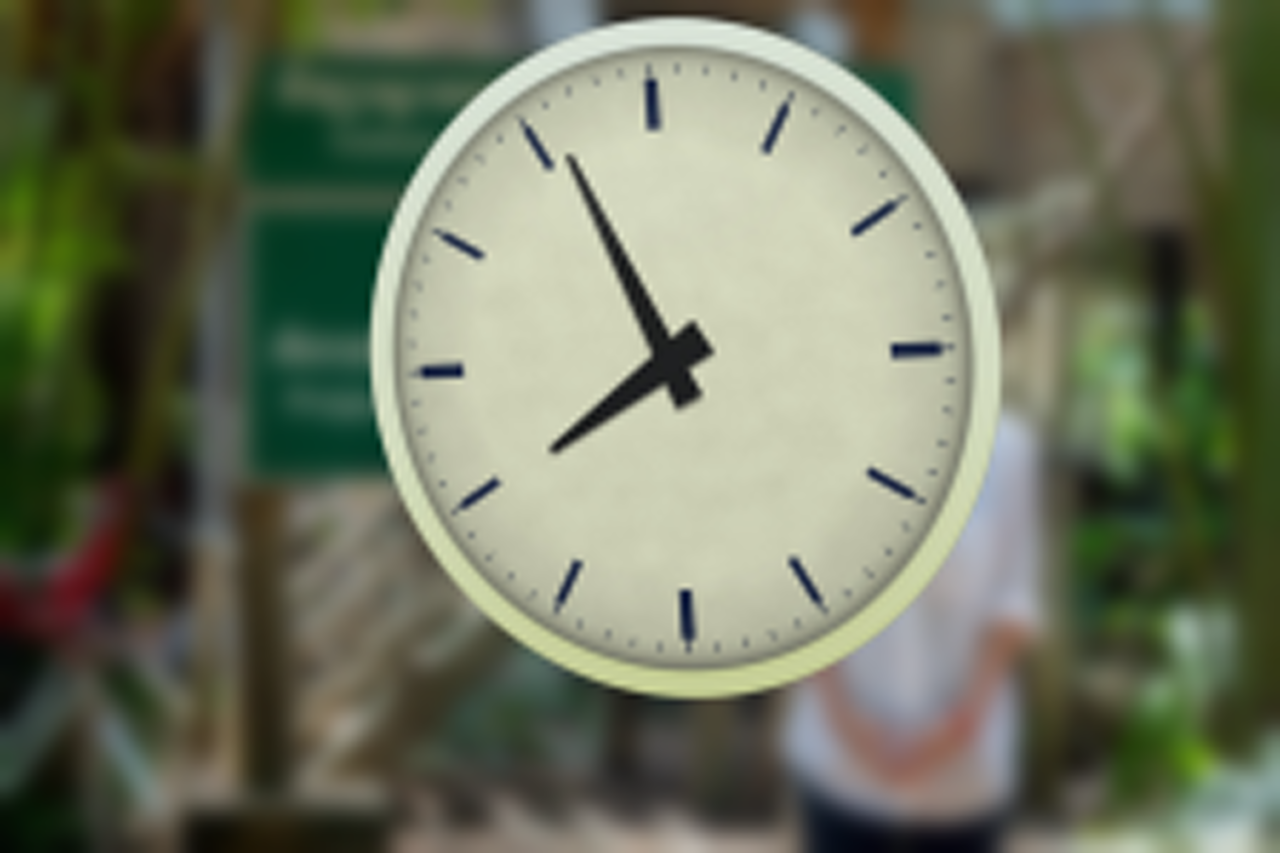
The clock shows 7:56
